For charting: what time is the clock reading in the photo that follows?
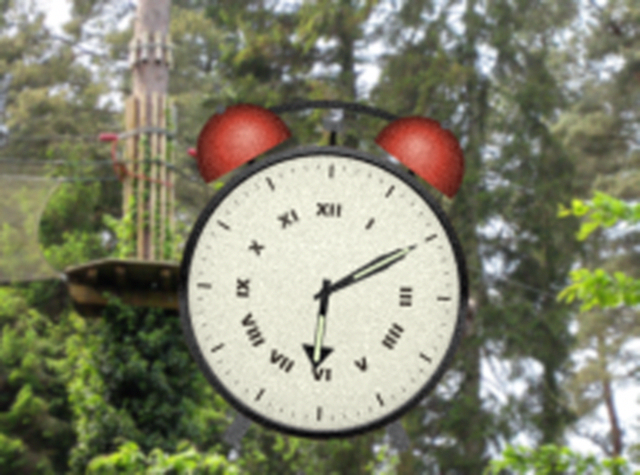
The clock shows 6:10
